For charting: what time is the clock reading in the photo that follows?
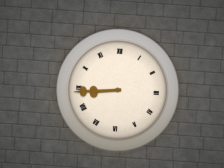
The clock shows 8:44
